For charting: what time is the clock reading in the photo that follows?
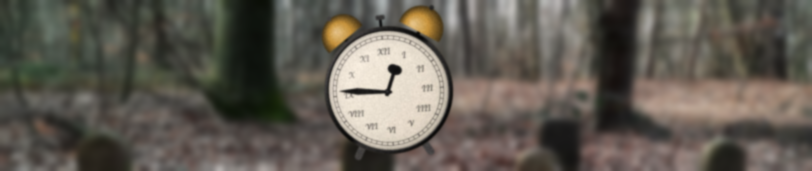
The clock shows 12:46
